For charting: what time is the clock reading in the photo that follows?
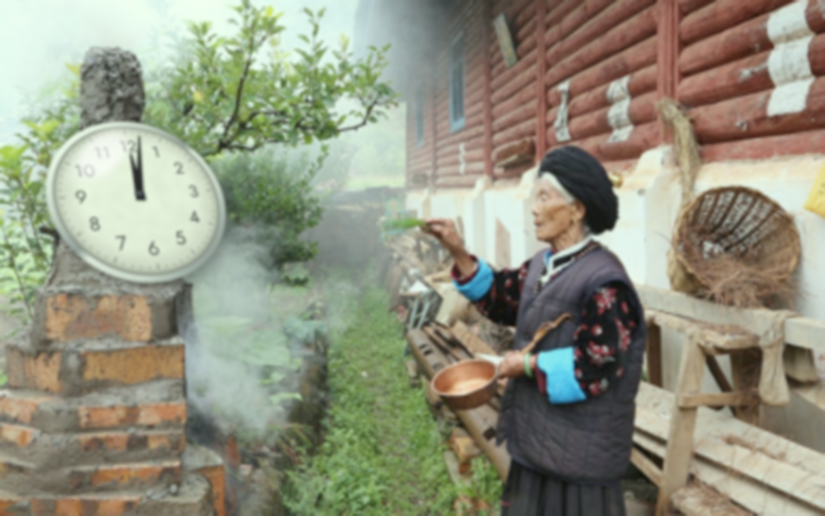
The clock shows 12:02
